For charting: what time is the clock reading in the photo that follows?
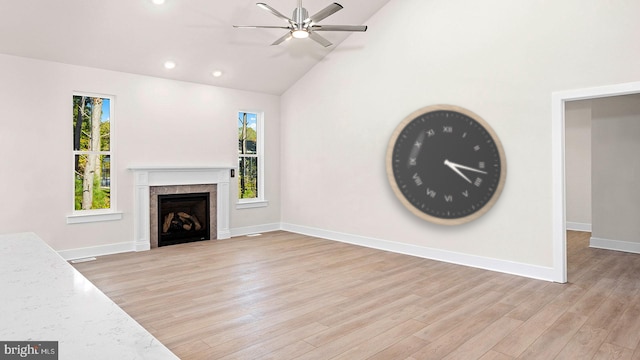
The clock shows 4:17
